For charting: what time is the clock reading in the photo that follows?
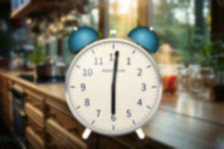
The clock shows 6:01
